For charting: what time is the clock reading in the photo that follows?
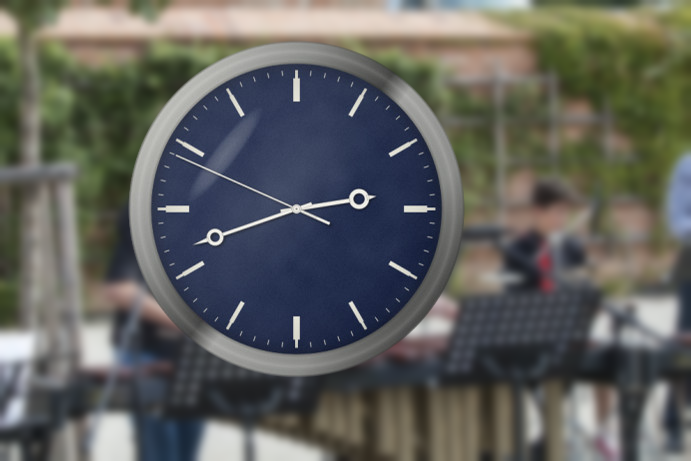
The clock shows 2:41:49
